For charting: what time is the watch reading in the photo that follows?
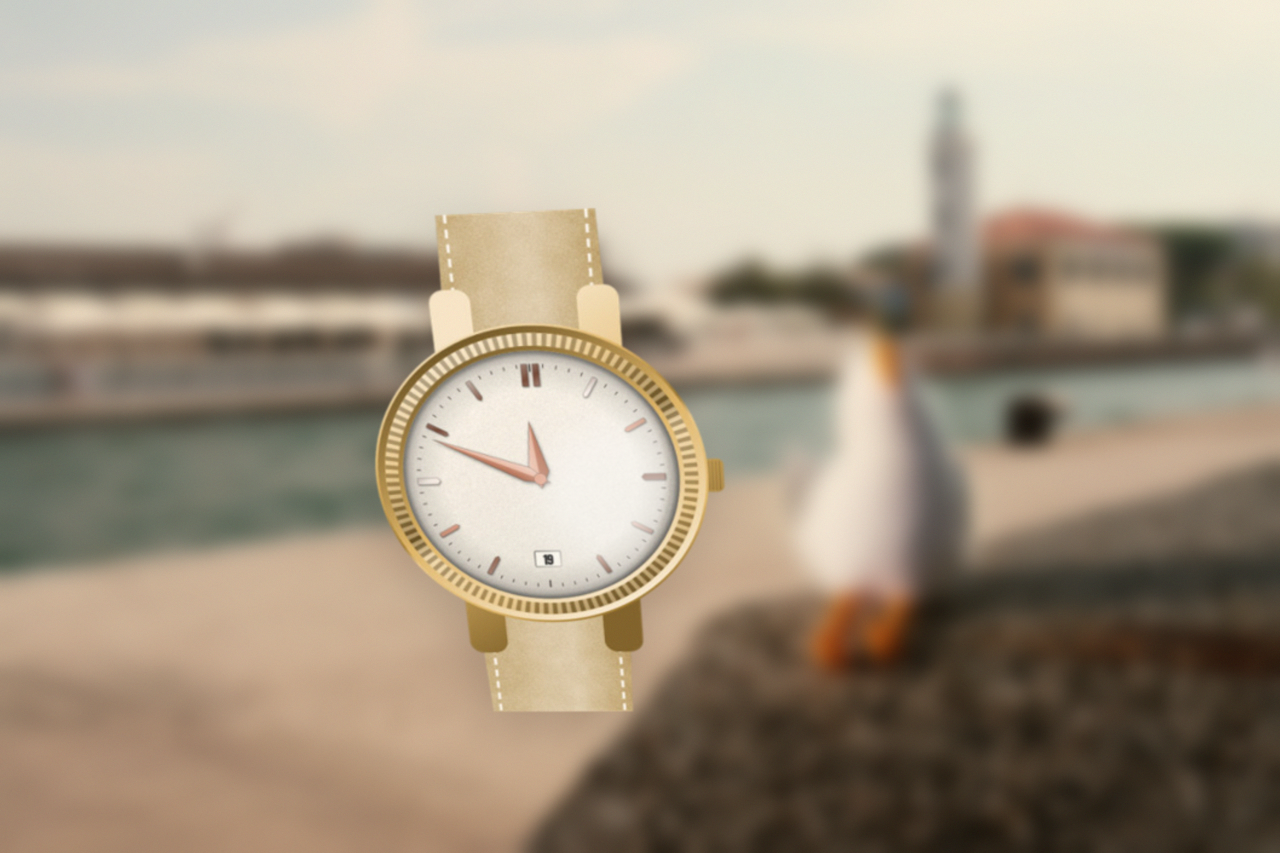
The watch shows 11:49
